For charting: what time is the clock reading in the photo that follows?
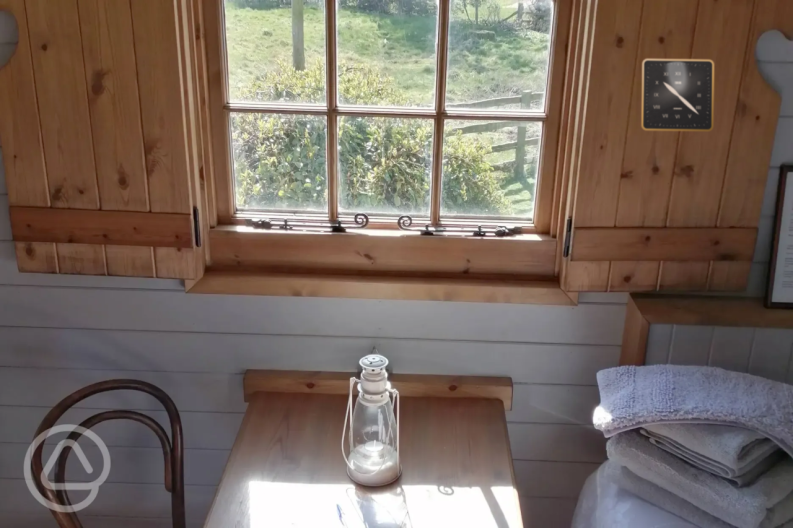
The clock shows 10:22
